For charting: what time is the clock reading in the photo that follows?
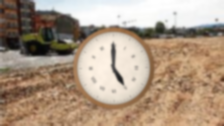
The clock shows 5:00
